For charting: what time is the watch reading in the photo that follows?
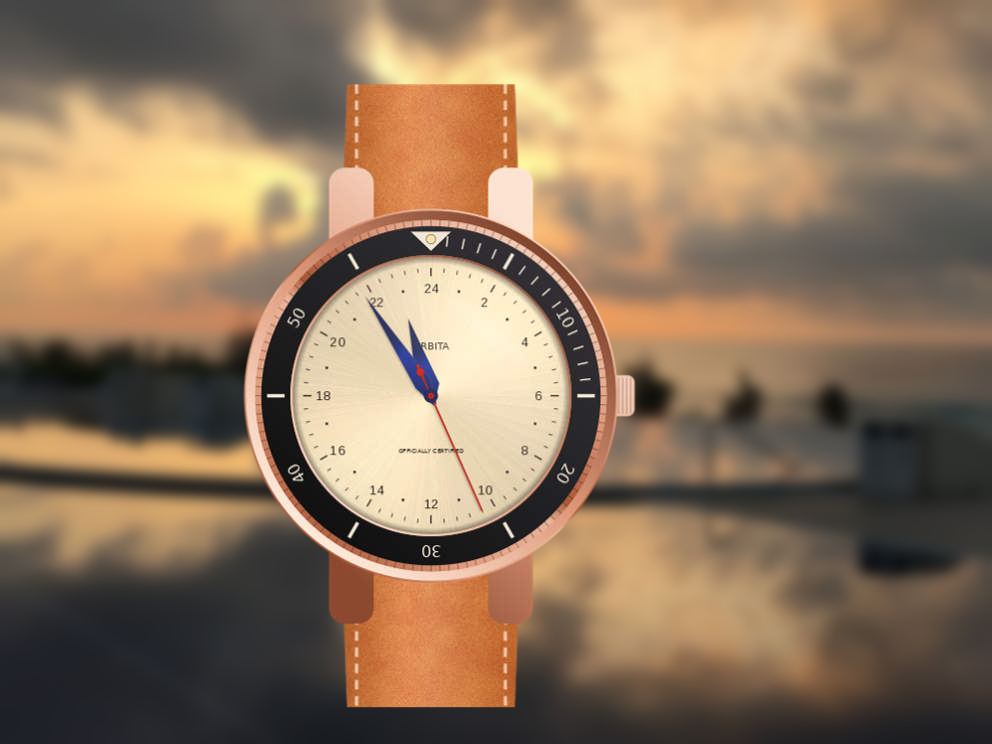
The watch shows 22:54:26
